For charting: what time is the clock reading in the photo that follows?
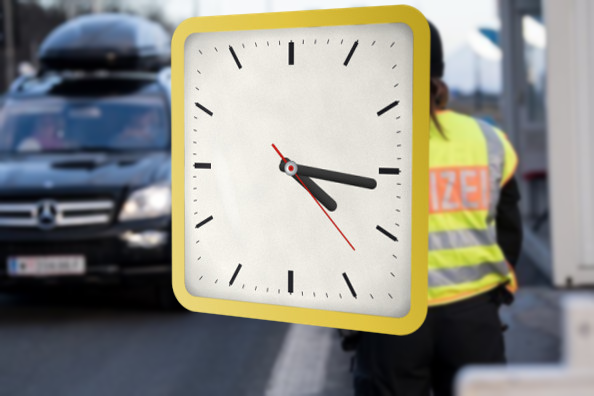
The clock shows 4:16:23
